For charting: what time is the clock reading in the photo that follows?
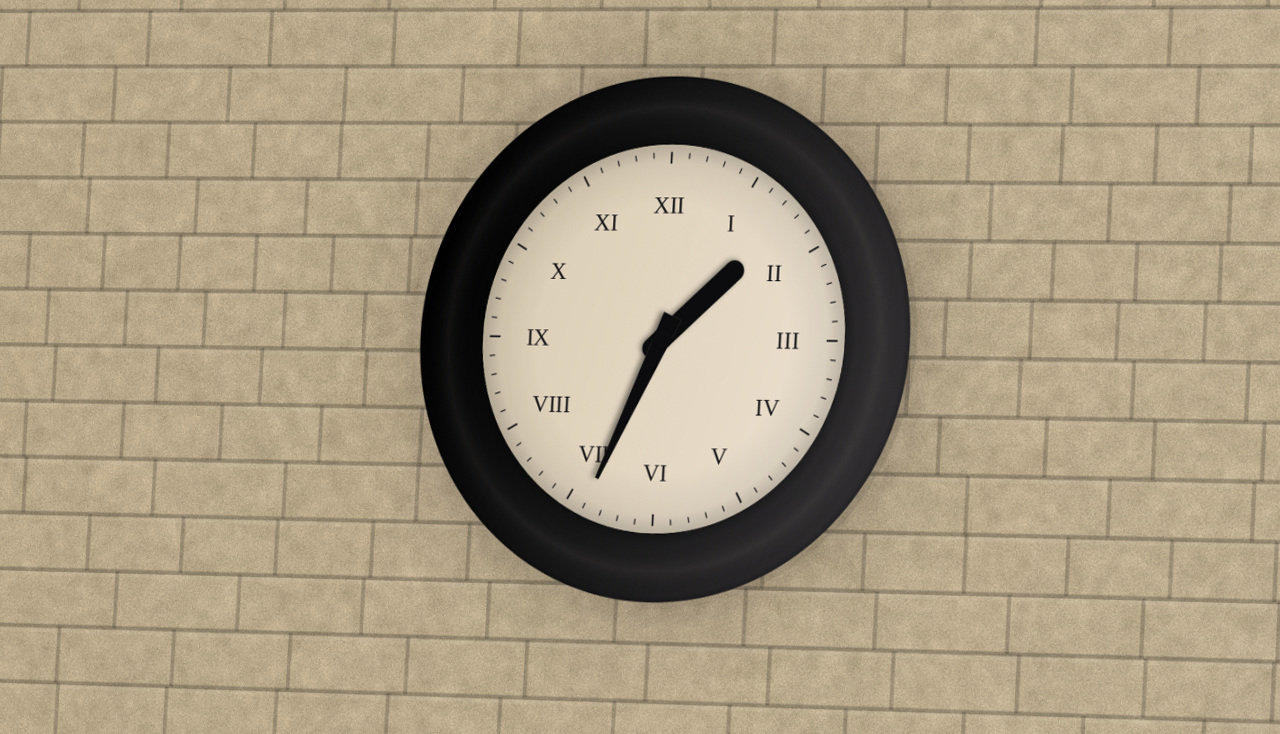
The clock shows 1:34
